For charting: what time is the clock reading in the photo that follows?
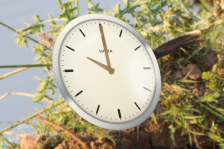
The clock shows 10:00
